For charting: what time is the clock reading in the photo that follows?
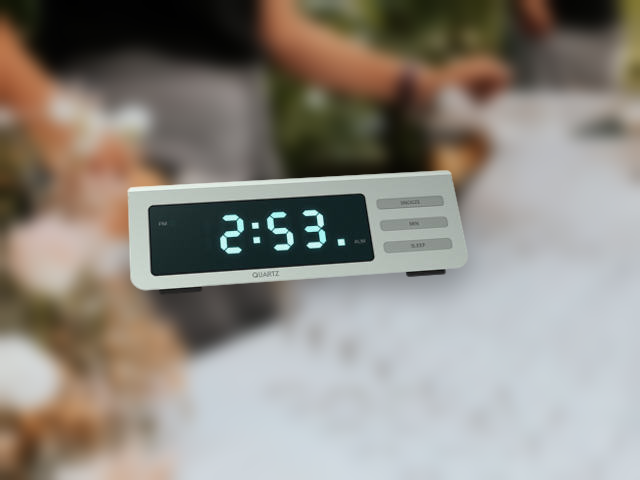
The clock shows 2:53
